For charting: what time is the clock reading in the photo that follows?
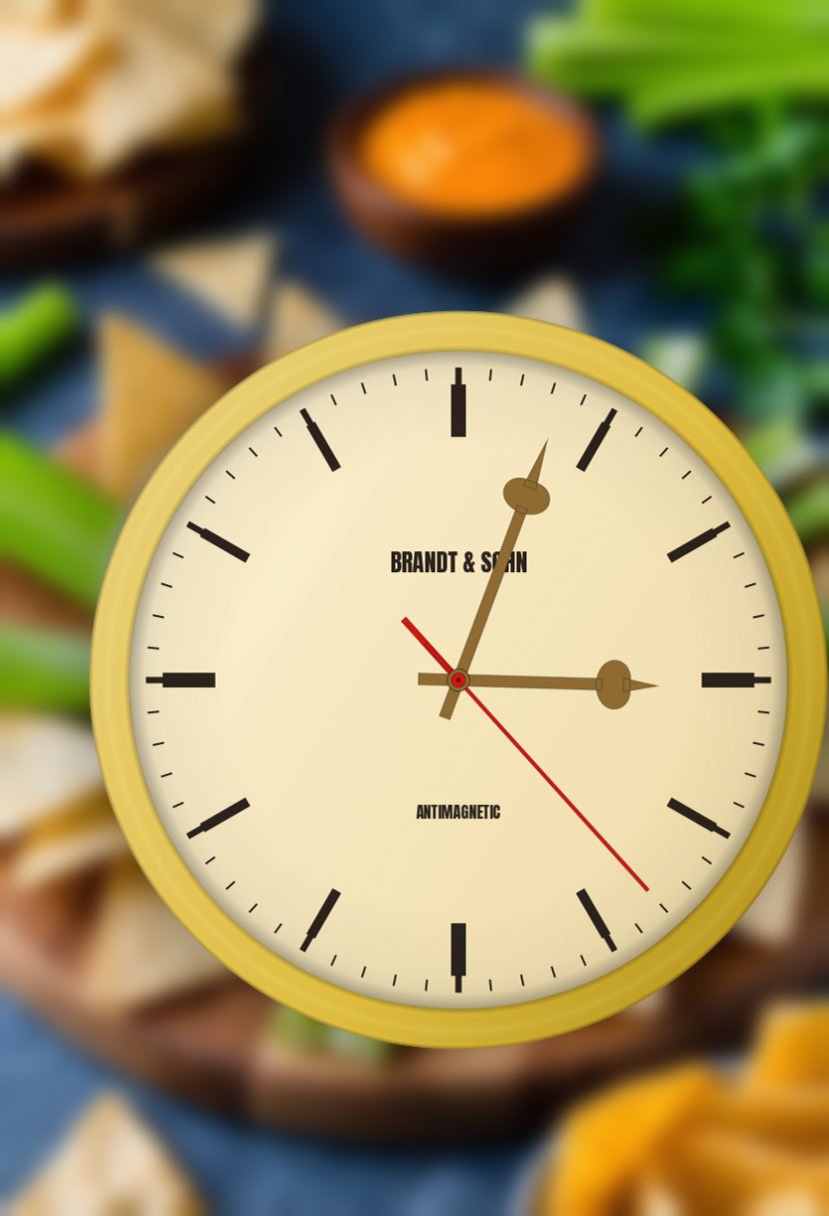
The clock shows 3:03:23
